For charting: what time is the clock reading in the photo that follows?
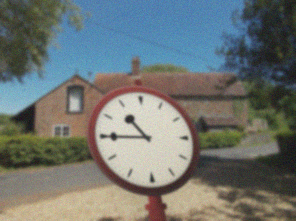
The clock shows 10:45
